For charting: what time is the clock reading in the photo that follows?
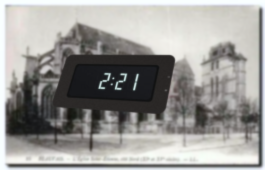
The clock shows 2:21
